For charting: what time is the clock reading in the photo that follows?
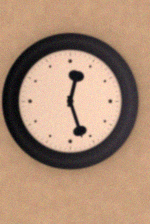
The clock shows 12:27
